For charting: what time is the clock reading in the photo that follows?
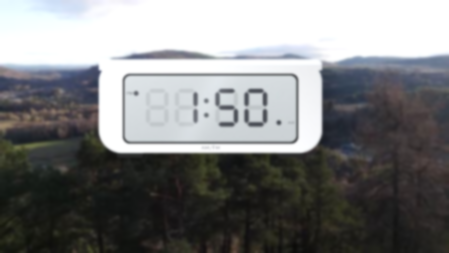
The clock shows 1:50
